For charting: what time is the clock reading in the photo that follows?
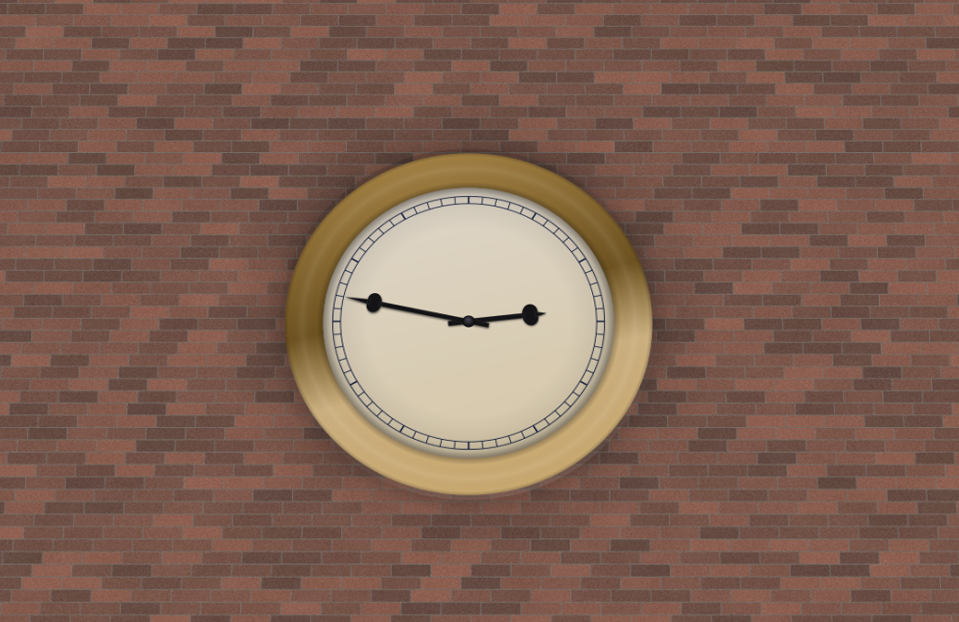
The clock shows 2:47
